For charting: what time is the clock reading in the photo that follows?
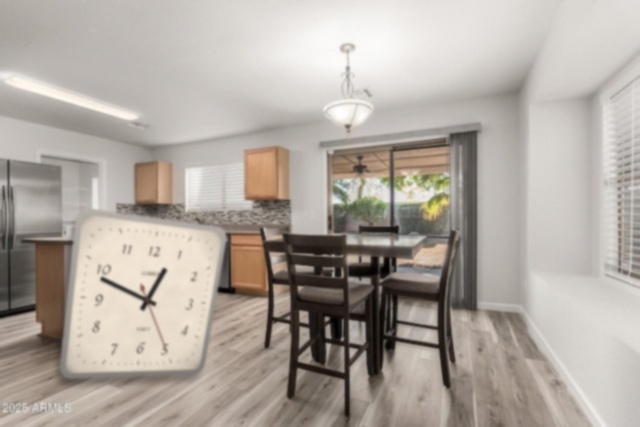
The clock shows 12:48:25
